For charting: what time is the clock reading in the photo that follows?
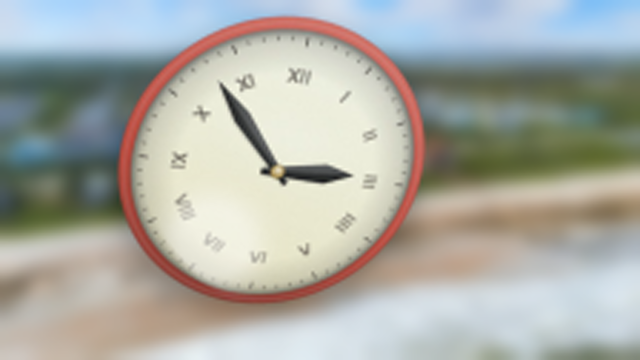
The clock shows 2:53
